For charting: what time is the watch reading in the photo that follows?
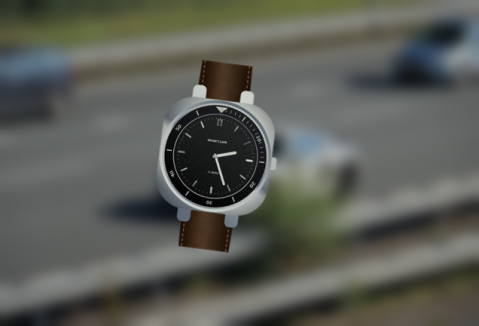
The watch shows 2:26
